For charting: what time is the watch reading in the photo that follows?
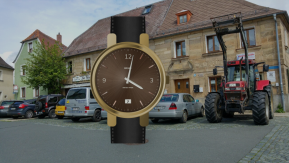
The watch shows 4:02
